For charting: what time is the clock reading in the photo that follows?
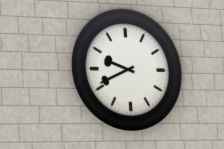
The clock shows 9:41
